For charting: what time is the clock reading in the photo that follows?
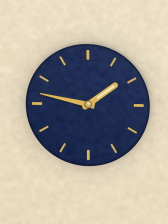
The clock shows 1:47
